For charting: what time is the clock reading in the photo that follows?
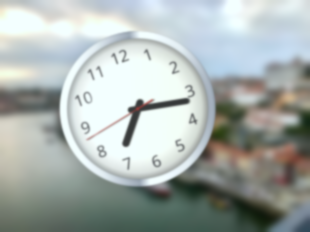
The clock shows 7:16:43
